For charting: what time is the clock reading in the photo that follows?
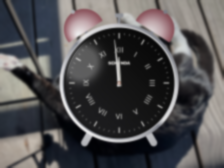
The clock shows 11:59
